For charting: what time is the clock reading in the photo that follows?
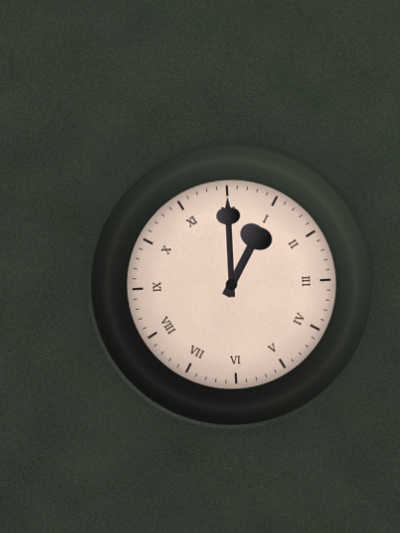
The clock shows 1:00
